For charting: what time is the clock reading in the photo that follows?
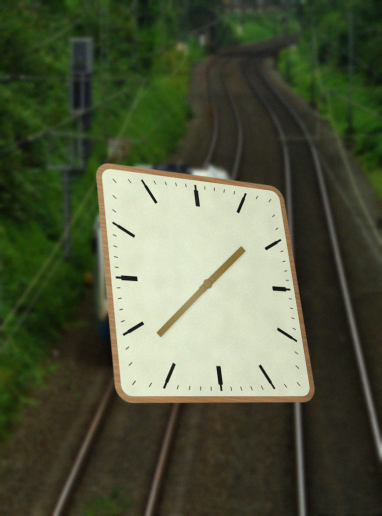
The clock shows 1:38
